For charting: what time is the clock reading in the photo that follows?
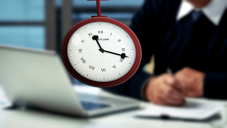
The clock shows 11:18
